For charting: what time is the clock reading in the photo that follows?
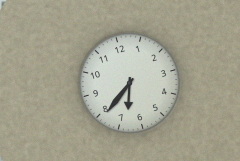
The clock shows 6:39
